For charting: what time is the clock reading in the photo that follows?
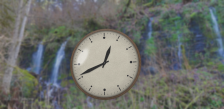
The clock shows 12:41
